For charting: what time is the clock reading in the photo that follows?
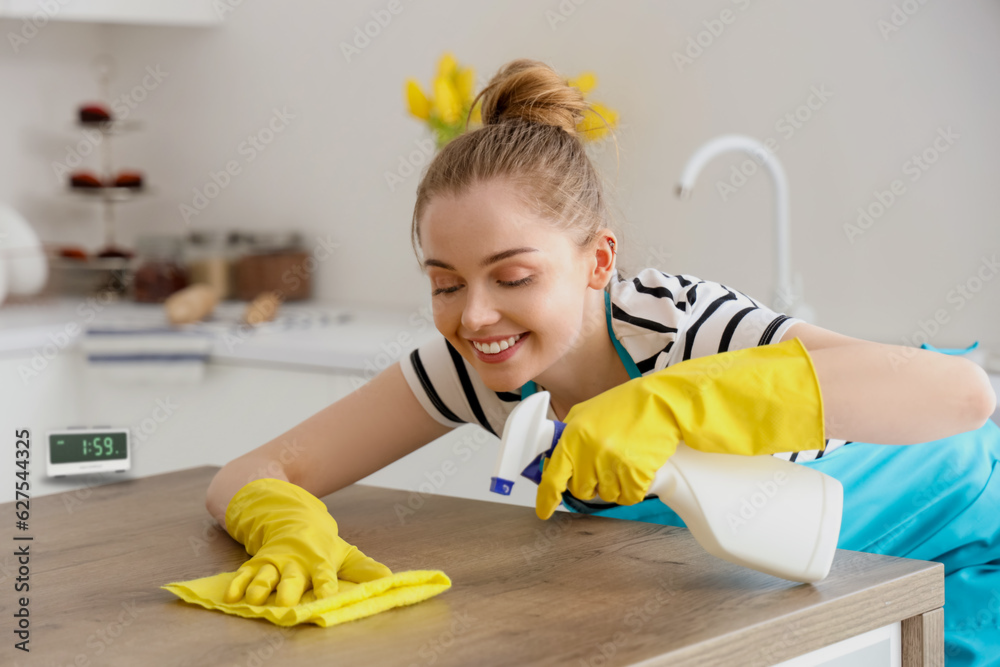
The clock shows 1:59
